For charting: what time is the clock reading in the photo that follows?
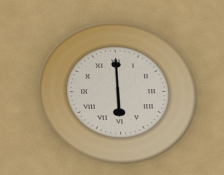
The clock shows 6:00
